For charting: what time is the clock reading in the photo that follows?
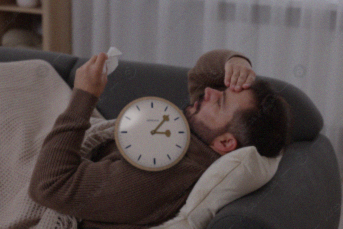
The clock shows 3:07
